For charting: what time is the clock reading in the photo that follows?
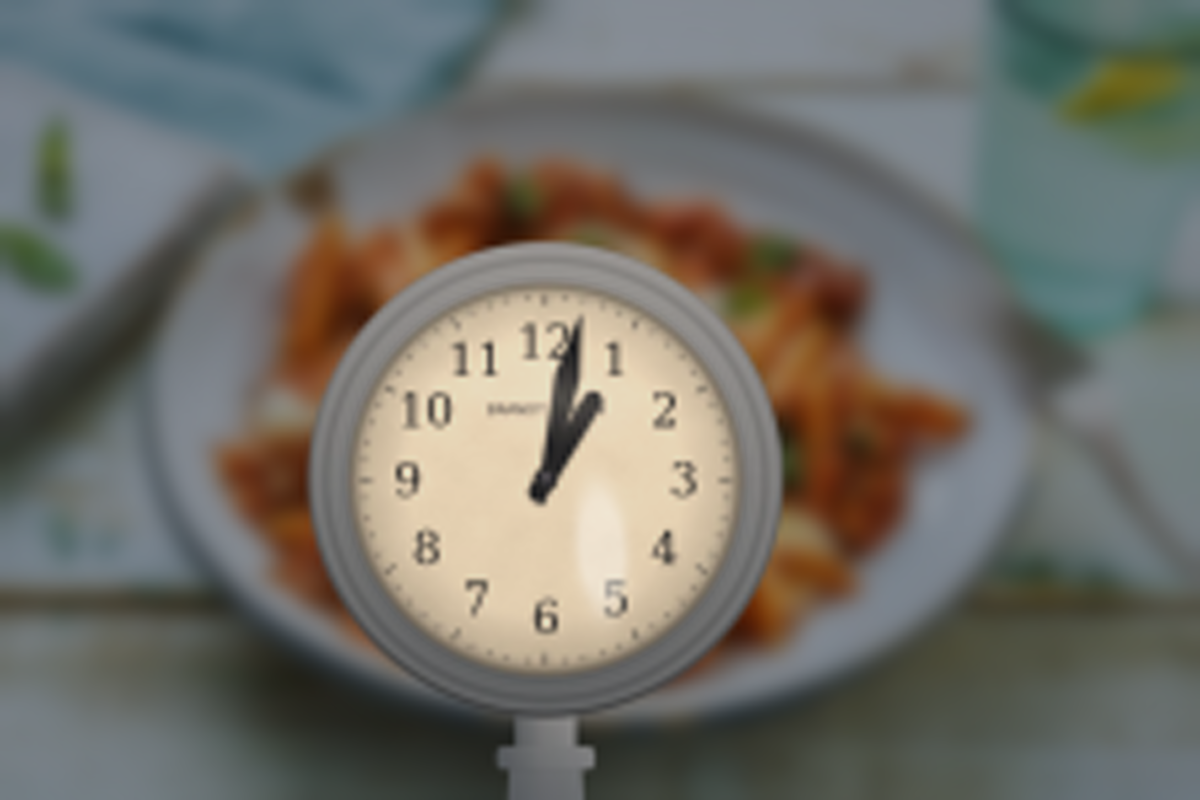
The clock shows 1:02
